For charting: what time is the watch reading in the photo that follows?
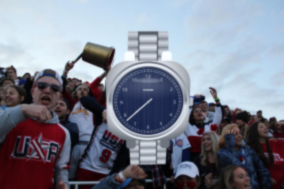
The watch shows 7:38
